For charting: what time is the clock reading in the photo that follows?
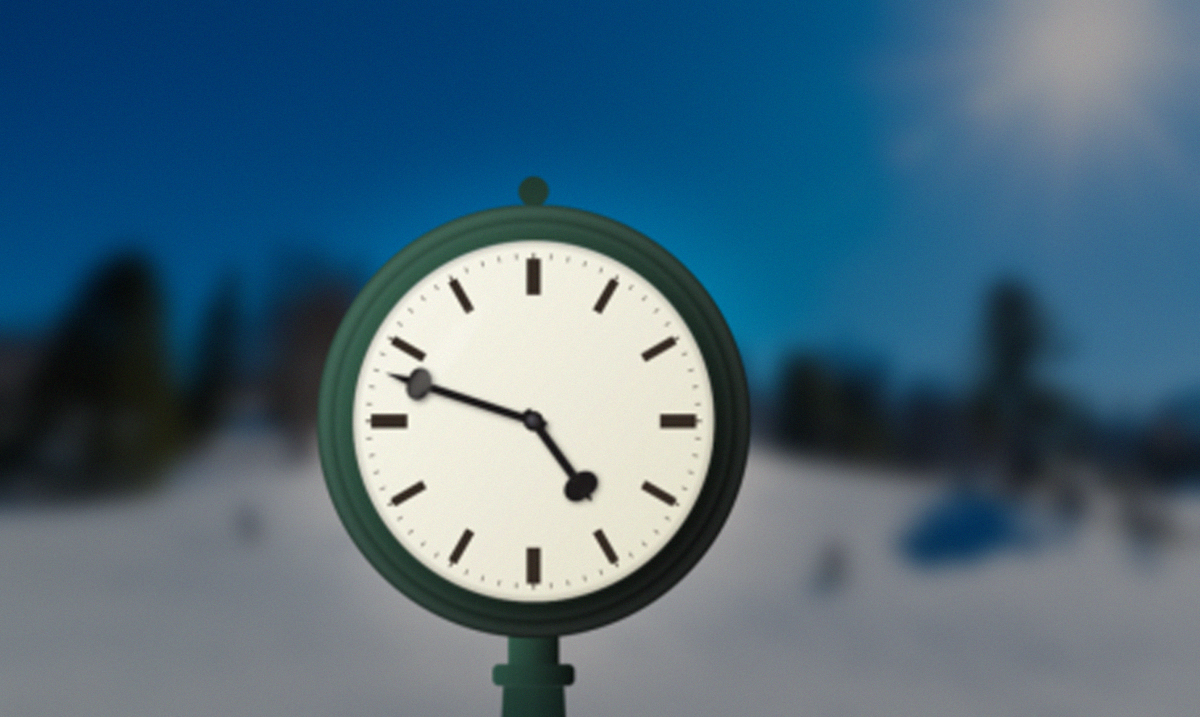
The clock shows 4:48
